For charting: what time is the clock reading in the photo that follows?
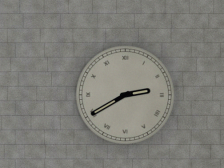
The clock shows 2:40
